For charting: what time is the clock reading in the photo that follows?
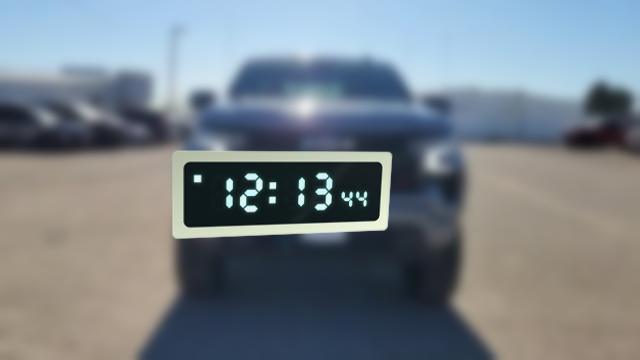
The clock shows 12:13:44
